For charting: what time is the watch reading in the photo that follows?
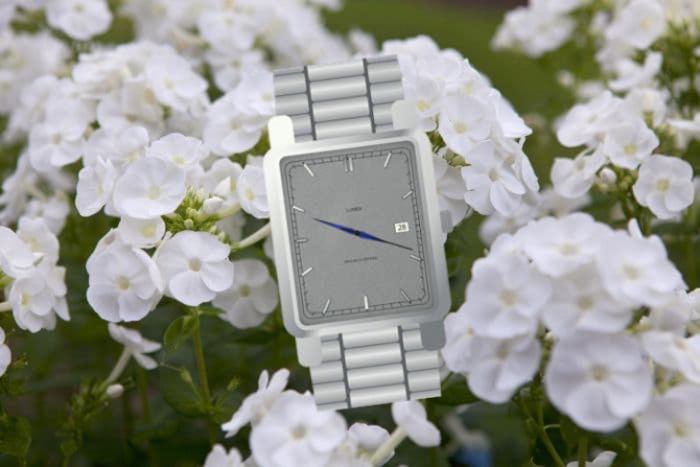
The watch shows 3:49:19
